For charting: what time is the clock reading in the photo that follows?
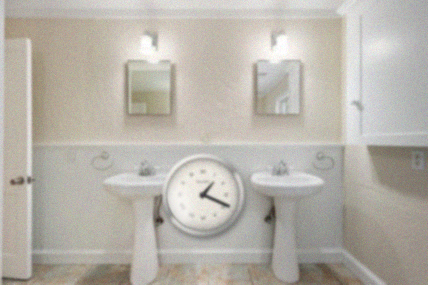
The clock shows 1:19
